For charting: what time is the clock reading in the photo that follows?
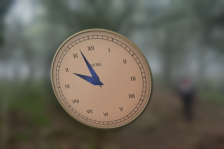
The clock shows 9:57
